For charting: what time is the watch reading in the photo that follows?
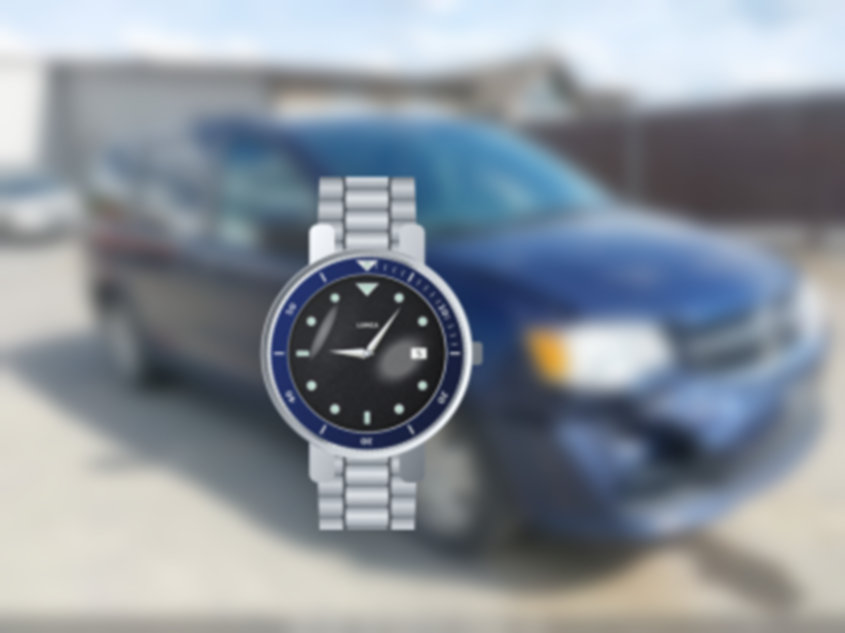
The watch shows 9:06
